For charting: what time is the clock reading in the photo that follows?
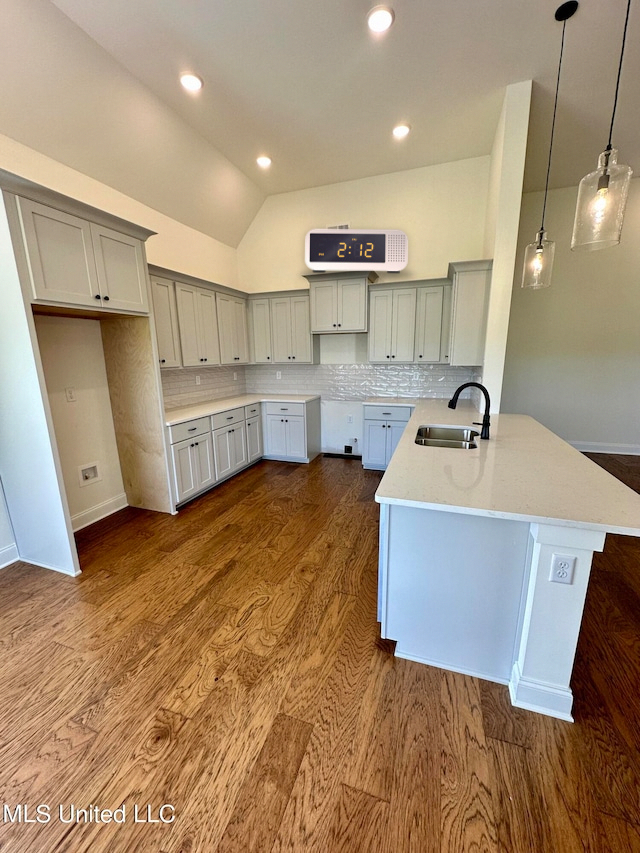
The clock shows 2:12
